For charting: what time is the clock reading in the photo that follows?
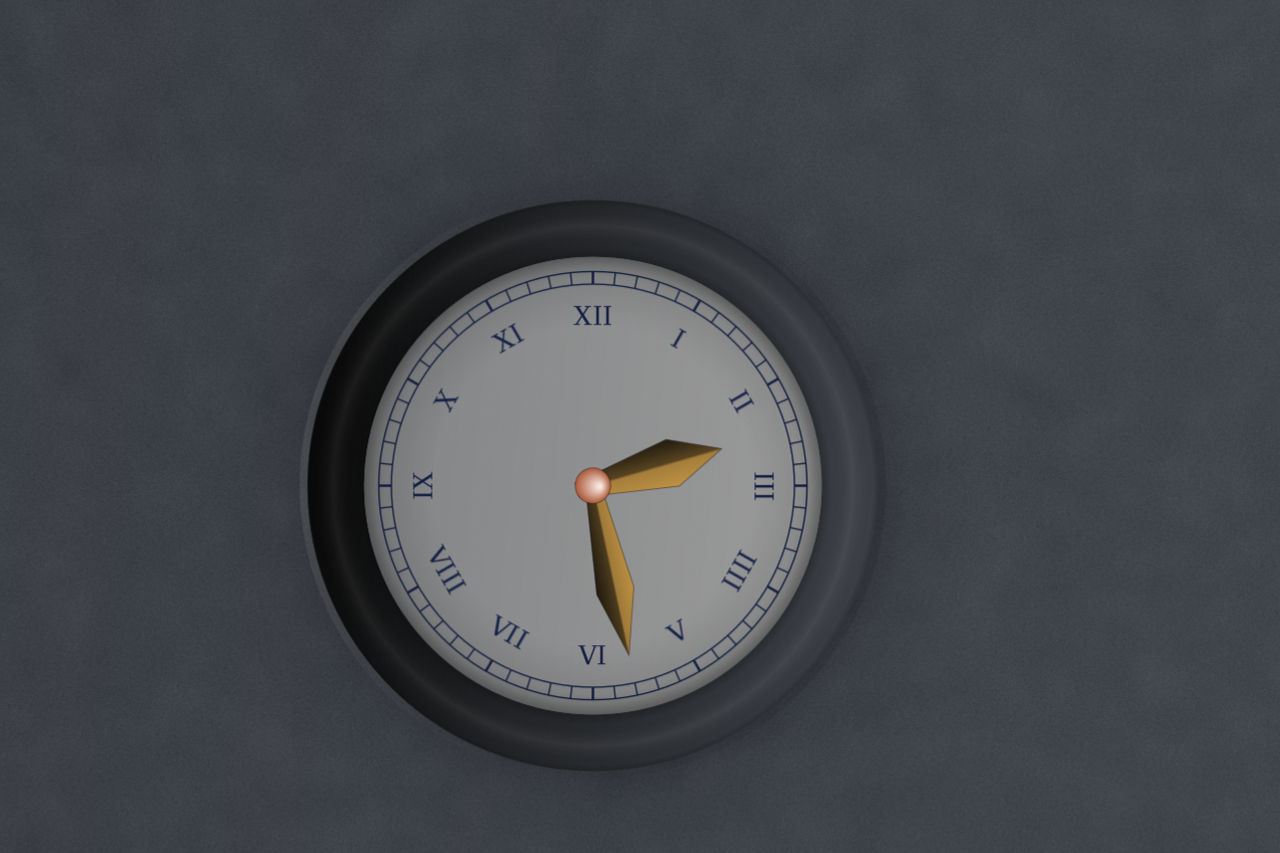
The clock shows 2:28
